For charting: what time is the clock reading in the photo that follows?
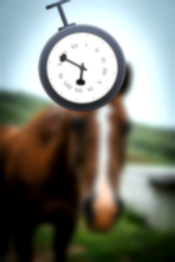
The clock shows 6:53
